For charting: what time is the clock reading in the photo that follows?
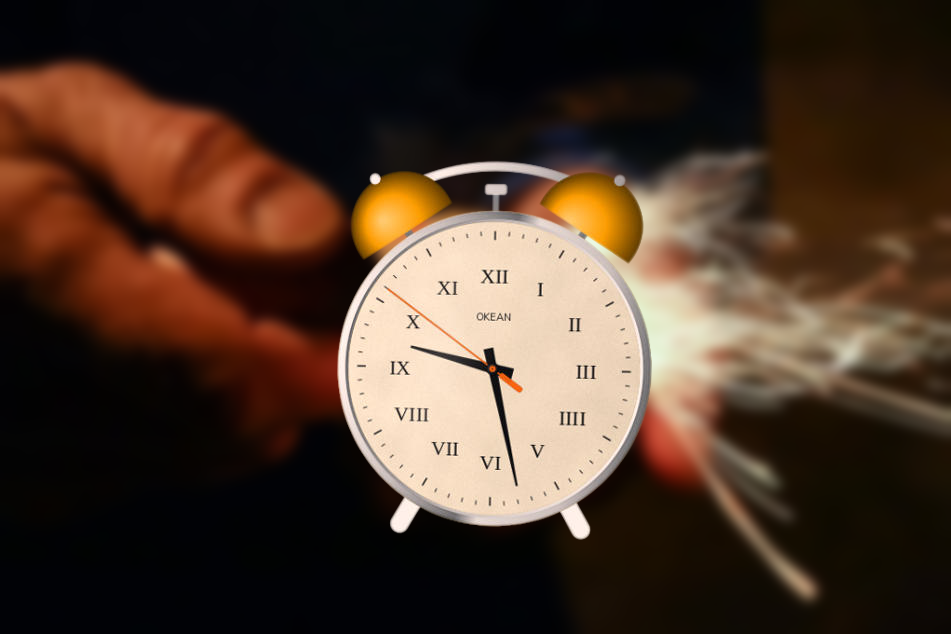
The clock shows 9:27:51
